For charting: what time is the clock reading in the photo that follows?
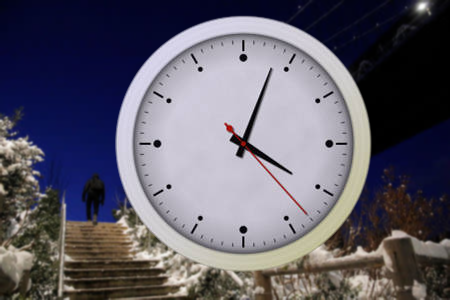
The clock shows 4:03:23
